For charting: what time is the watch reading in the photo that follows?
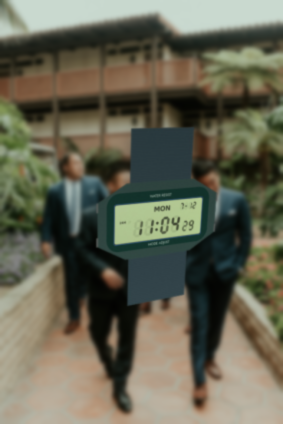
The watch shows 11:04:29
